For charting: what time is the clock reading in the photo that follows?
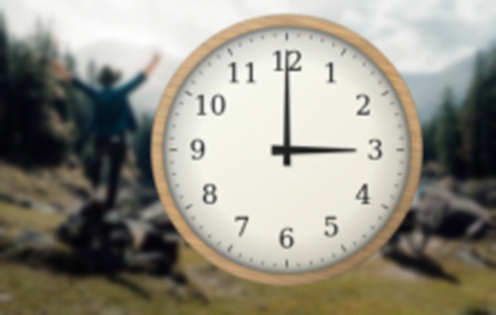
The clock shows 3:00
